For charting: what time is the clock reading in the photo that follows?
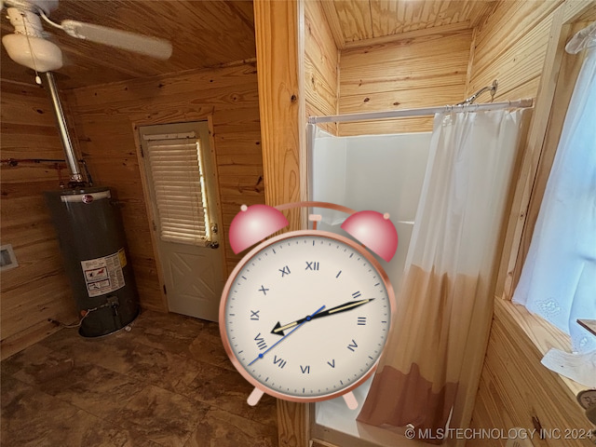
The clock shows 8:11:38
